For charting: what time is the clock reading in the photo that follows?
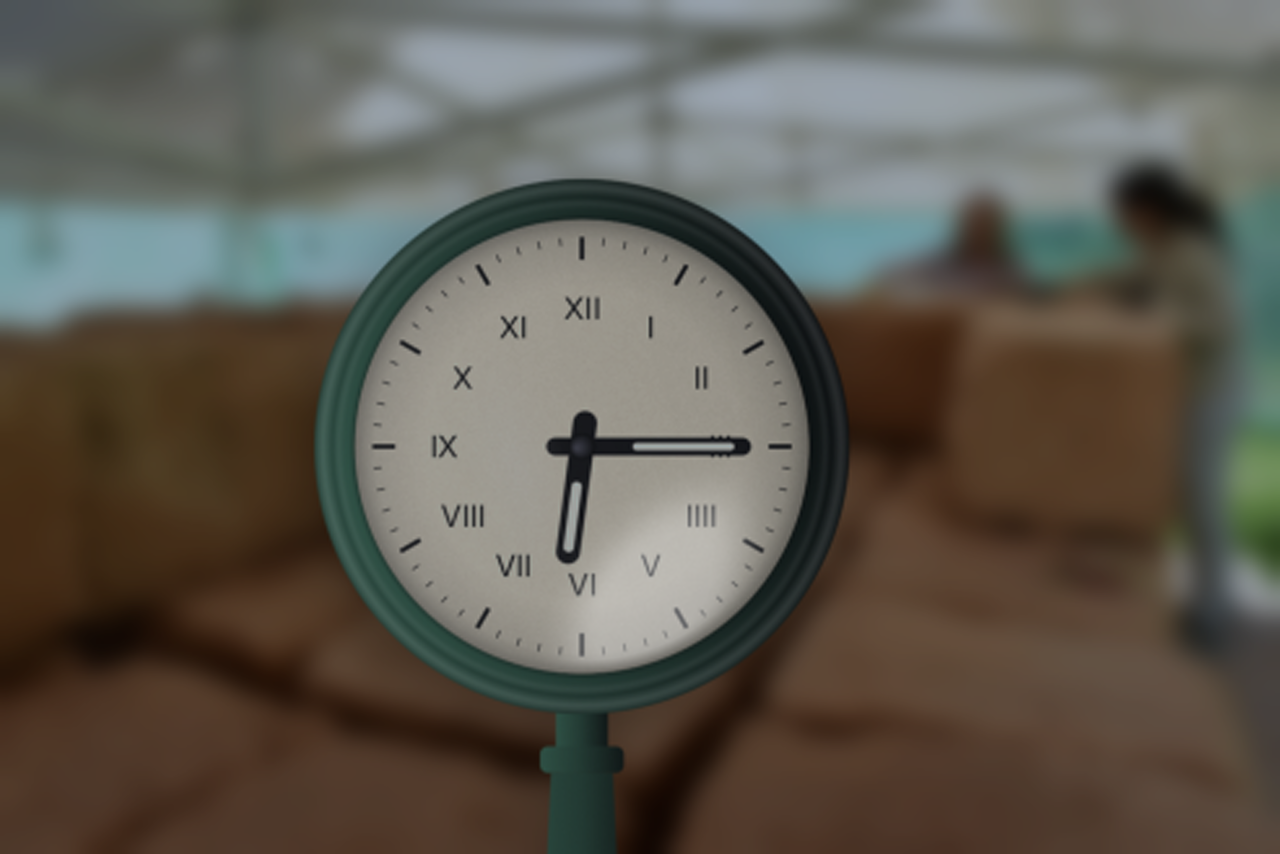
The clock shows 6:15
